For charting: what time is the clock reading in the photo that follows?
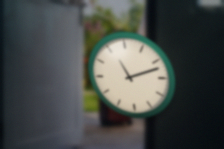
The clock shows 11:12
